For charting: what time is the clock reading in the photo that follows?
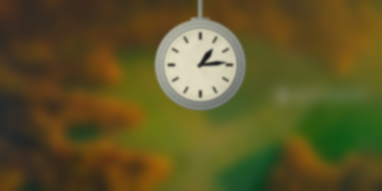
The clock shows 1:14
